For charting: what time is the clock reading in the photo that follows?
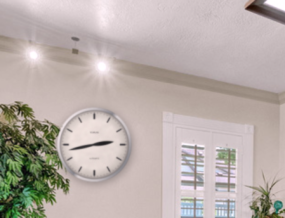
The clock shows 2:43
